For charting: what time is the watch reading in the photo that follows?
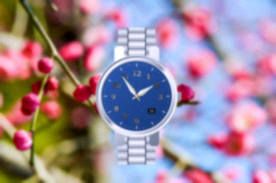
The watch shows 1:54
